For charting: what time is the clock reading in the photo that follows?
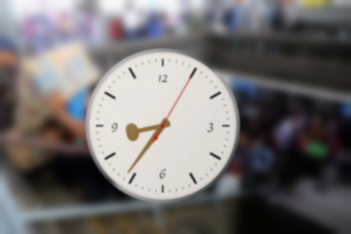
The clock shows 8:36:05
